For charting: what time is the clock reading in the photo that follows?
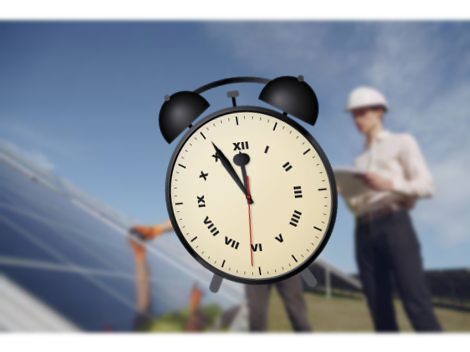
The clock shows 11:55:31
